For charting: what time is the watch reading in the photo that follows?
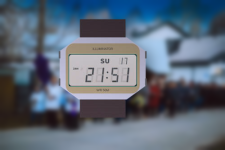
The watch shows 21:51
